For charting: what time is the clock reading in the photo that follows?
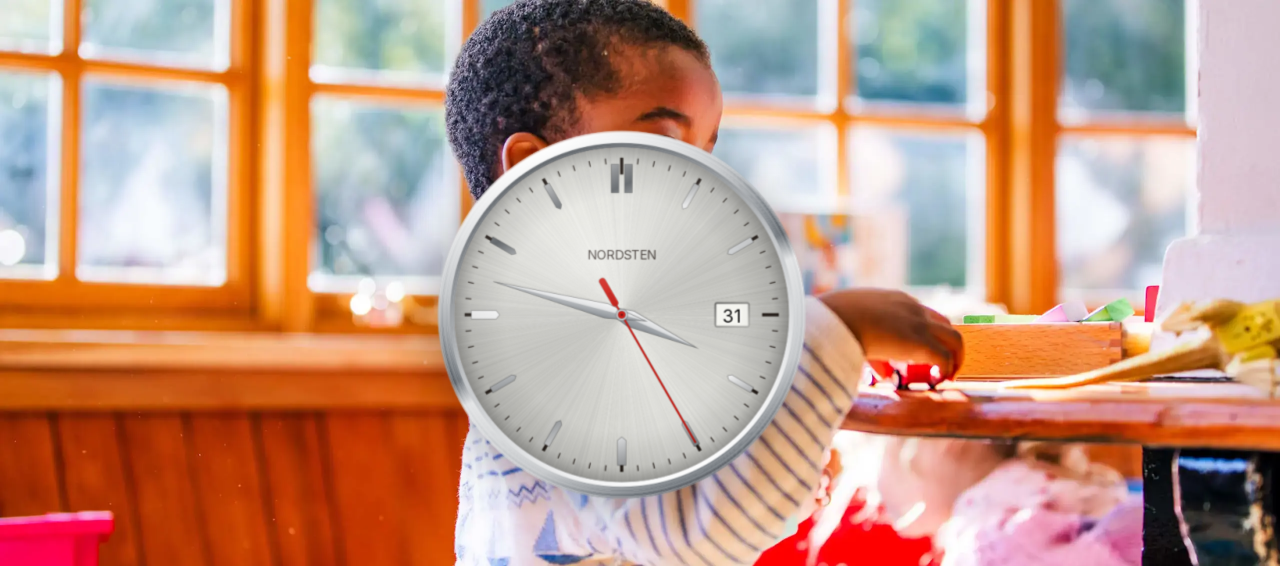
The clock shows 3:47:25
